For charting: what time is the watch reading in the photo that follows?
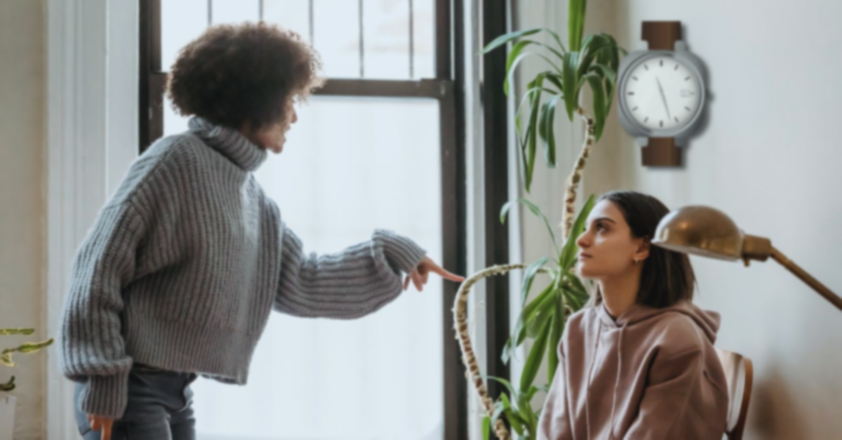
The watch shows 11:27
